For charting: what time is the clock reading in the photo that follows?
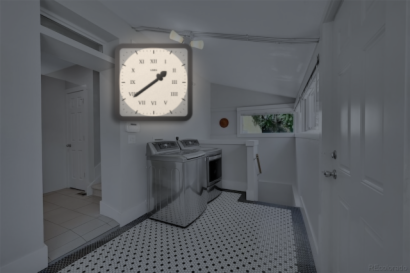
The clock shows 1:39
